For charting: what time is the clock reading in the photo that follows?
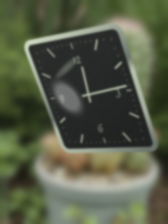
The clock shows 12:14
